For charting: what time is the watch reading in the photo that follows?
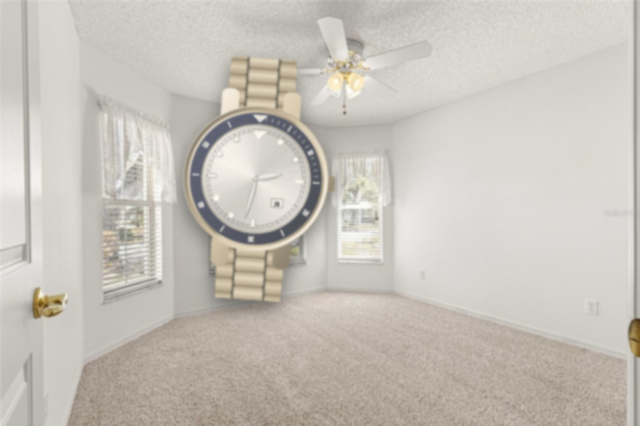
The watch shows 2:32
